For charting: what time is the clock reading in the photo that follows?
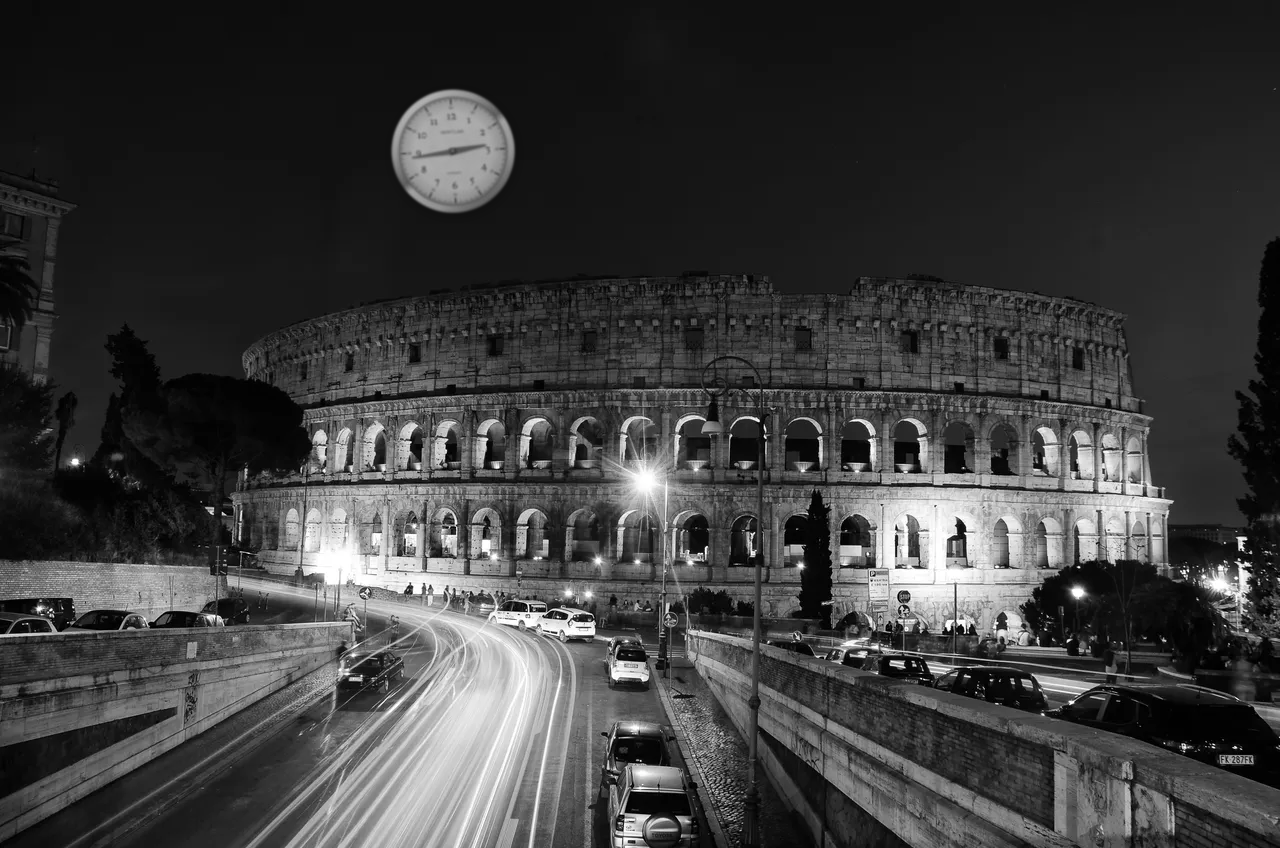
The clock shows 2:44
